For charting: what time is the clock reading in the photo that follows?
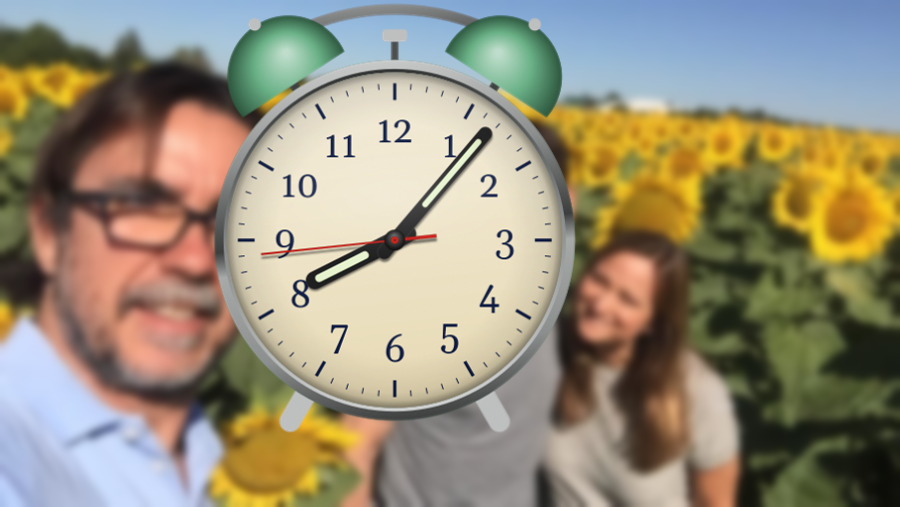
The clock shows 8:06:44
